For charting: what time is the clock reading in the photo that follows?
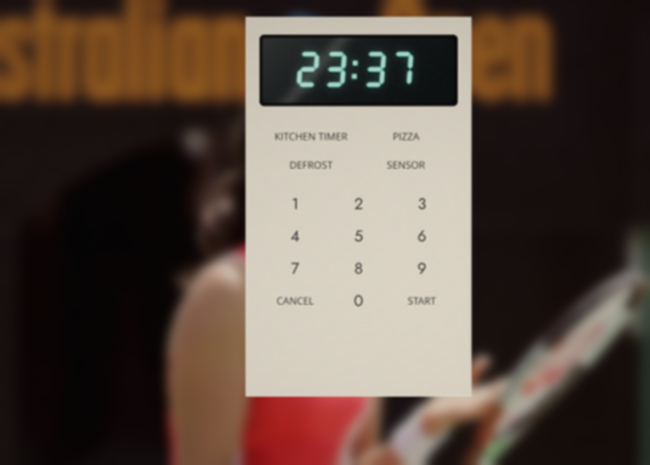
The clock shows 23:37
